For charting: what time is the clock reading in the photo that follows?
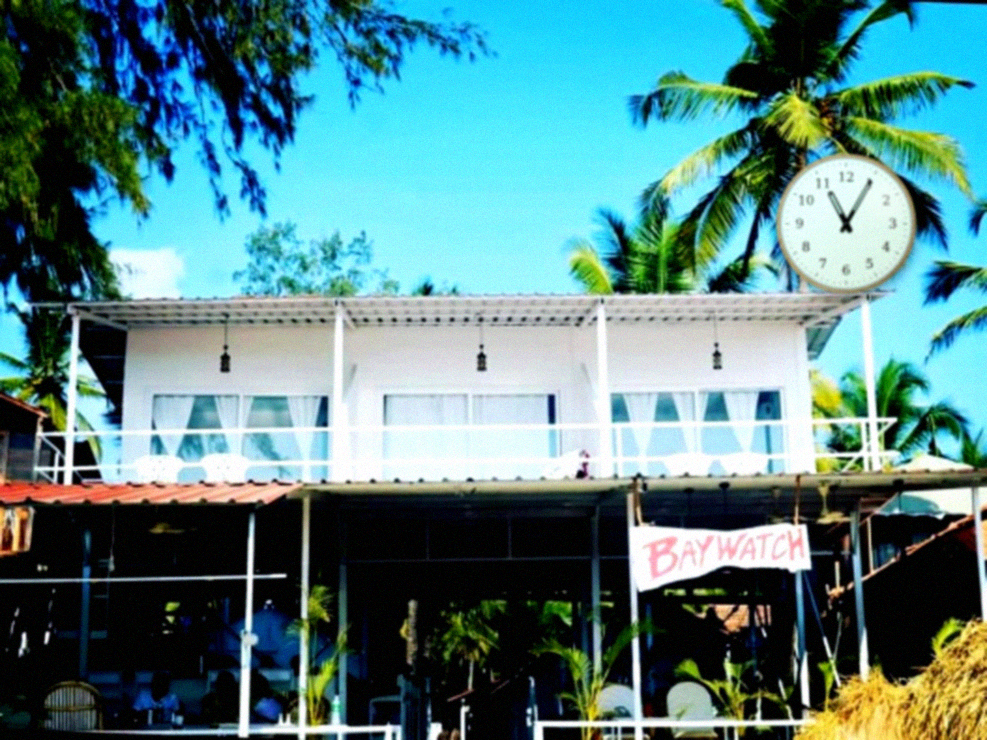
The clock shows 11:05
